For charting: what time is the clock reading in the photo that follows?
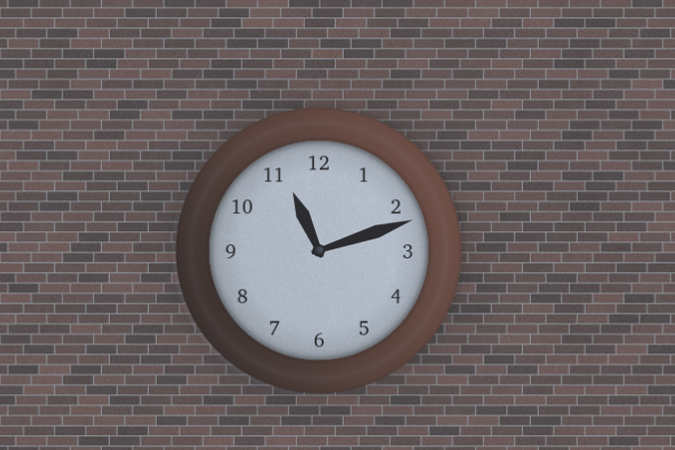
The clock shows 11:12
